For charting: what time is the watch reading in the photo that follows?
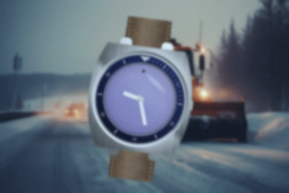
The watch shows 9:27
